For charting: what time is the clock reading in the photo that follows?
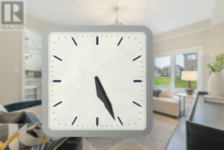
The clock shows 5:26
